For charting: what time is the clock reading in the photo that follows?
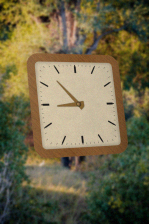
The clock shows 8:53
